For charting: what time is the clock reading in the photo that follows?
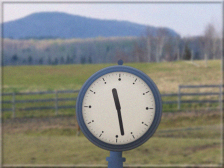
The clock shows 11:28
